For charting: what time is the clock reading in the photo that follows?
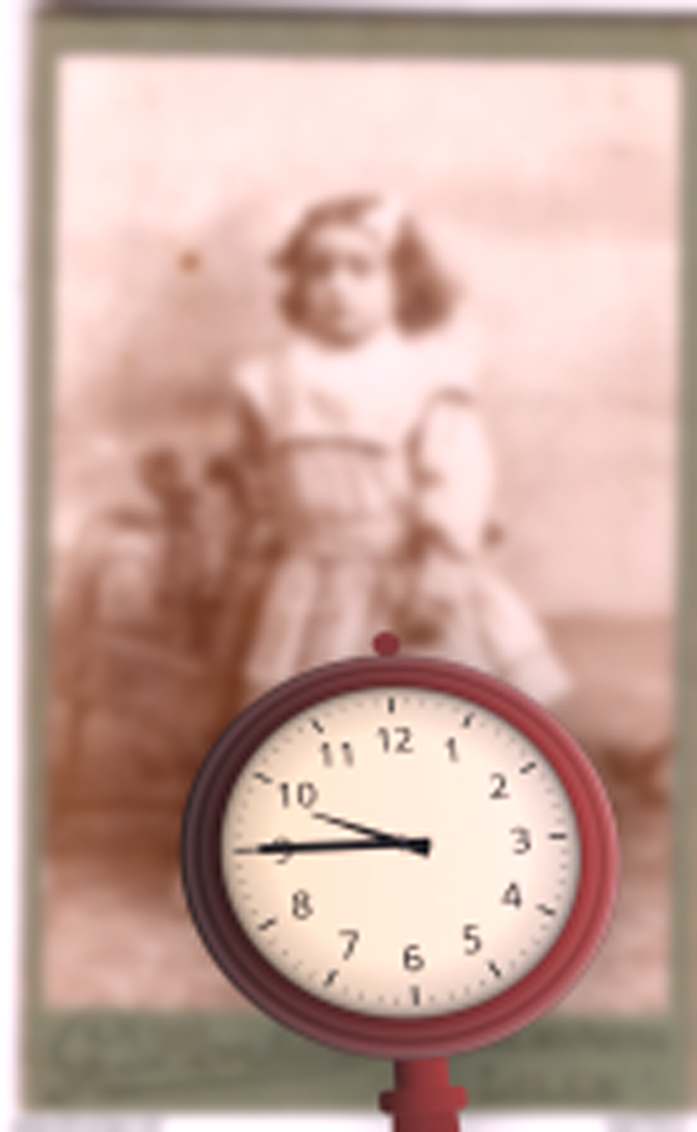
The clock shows 9:45
